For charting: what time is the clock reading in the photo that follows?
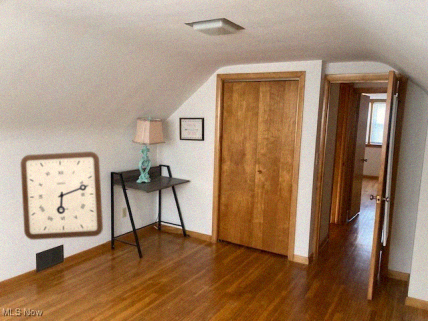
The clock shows 6:12
